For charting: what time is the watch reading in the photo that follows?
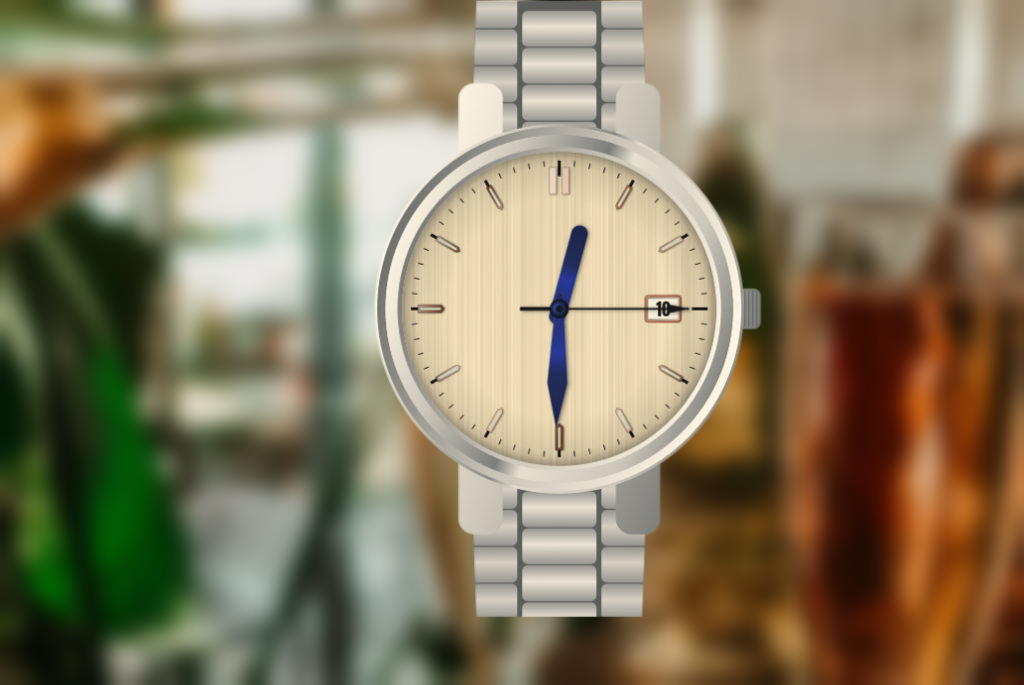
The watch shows 12:30:15
